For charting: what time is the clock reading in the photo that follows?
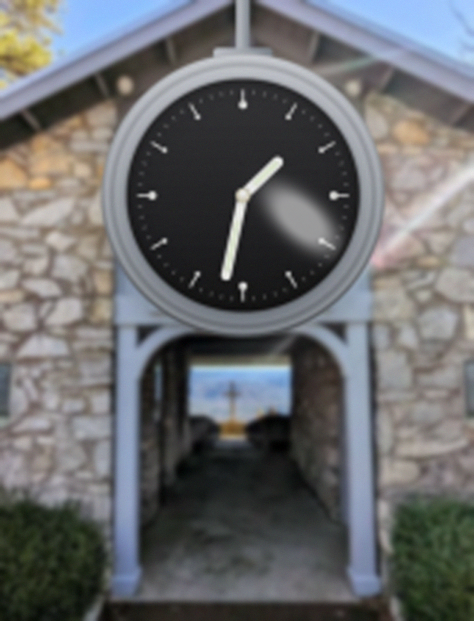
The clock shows 1:32
